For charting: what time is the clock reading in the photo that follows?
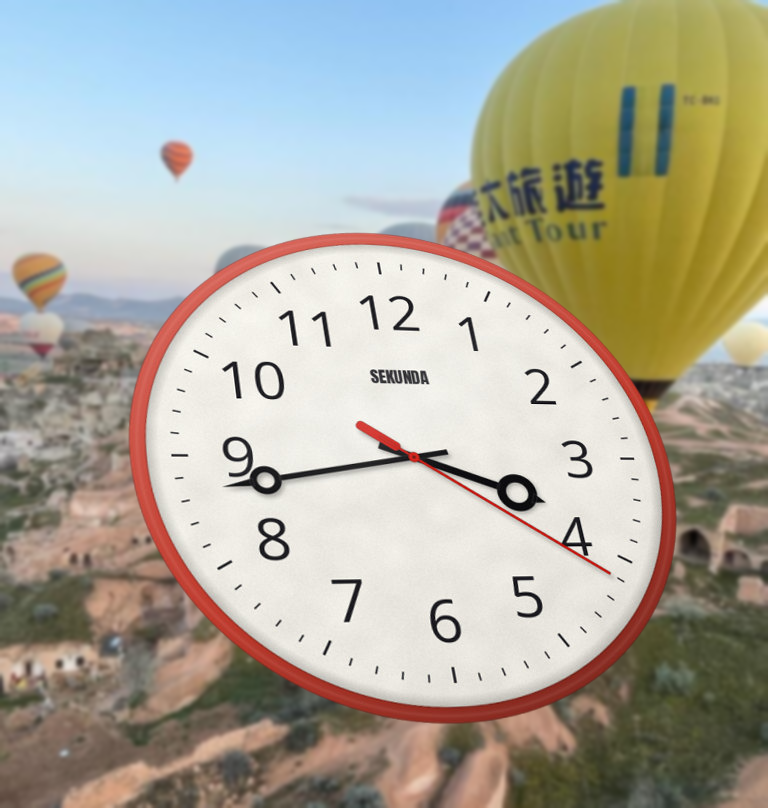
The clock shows 3:43:21
